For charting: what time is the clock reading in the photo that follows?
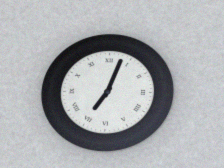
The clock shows 7:03
